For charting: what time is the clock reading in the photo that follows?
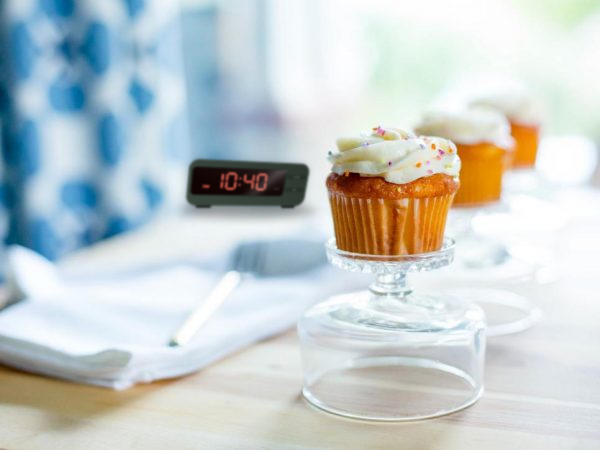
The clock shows 10:40
